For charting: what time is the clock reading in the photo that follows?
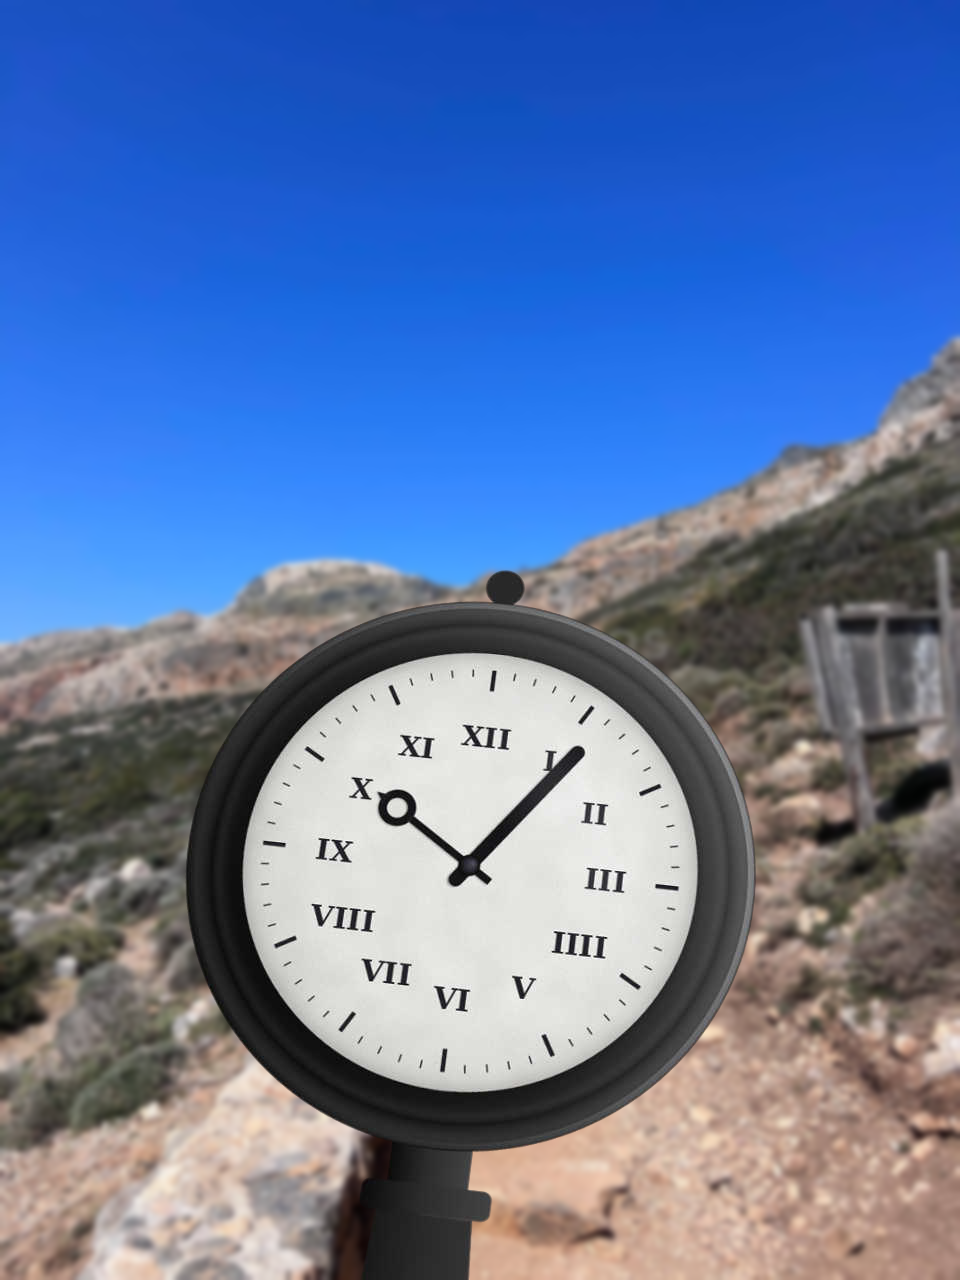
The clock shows 10:06
